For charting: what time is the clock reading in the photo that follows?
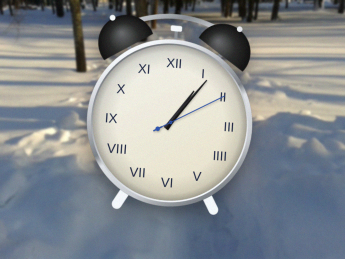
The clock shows 1:06:10
